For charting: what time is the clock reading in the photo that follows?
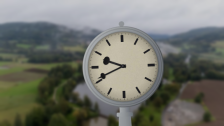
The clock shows 9:41
